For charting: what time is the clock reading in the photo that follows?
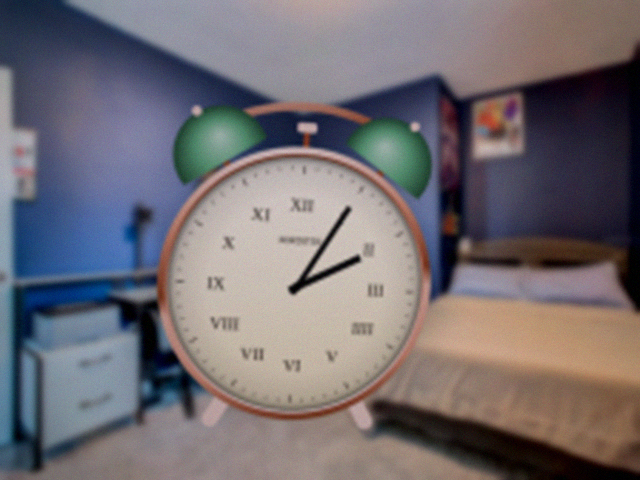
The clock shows 2:05
